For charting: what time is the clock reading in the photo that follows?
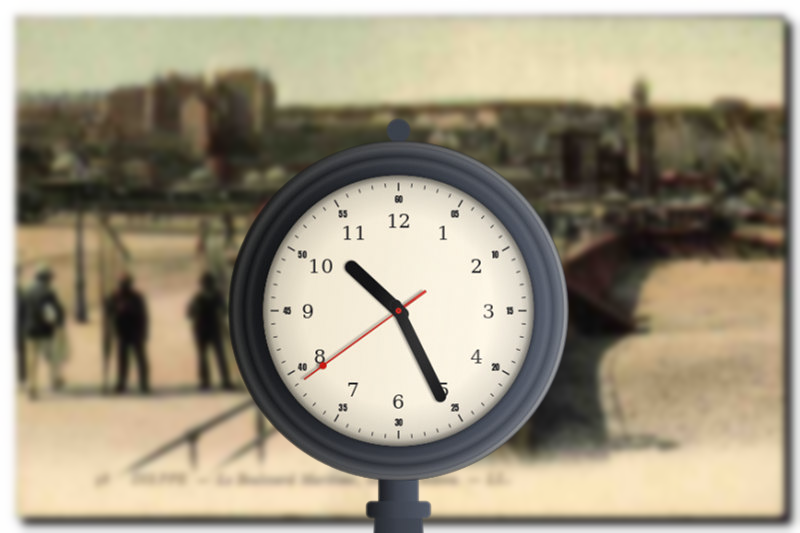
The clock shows 10:25:39
